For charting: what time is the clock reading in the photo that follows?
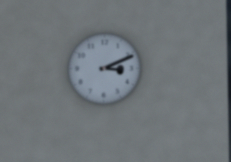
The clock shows 3:11
